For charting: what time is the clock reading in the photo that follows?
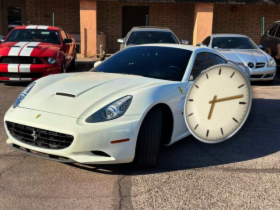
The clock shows 6:13
